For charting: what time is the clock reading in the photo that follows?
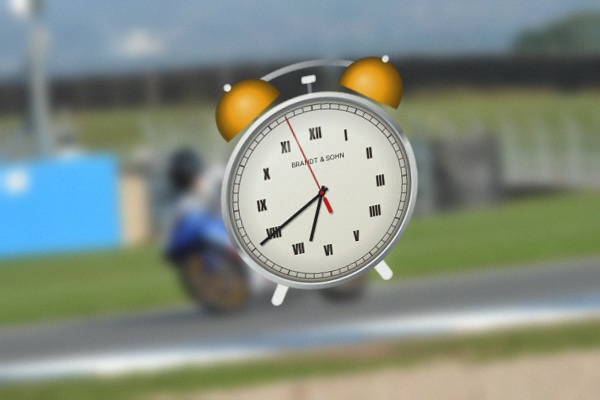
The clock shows 6:39:57
